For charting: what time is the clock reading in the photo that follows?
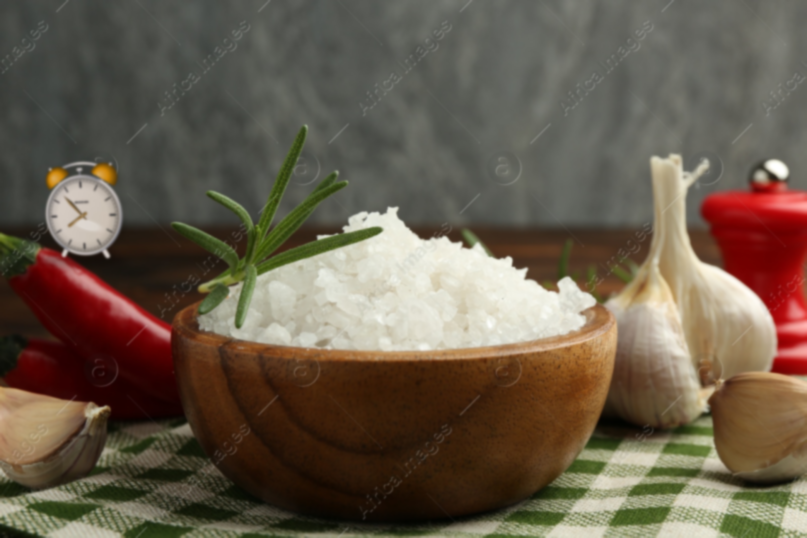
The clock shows 7:53
